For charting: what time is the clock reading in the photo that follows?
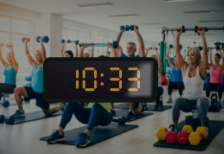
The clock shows 10:33
